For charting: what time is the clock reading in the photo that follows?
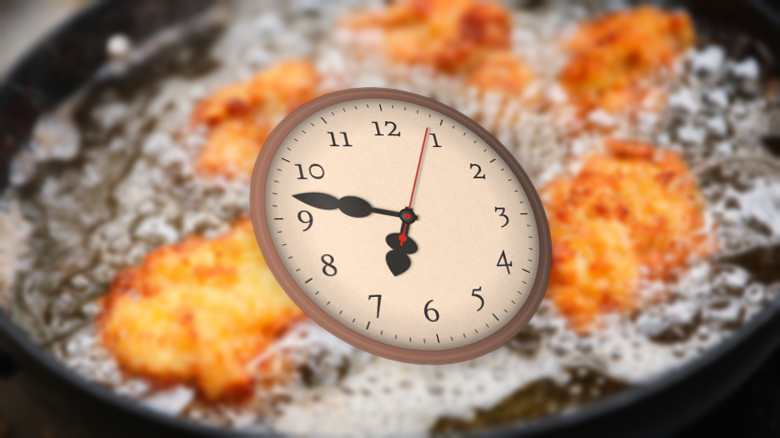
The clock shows 6:47:04
